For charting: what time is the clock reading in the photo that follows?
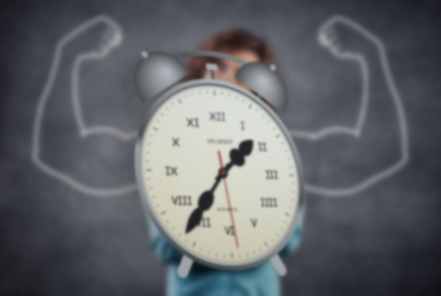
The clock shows 1:36:29
